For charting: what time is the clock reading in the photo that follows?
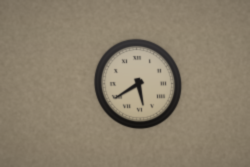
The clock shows 5:40
